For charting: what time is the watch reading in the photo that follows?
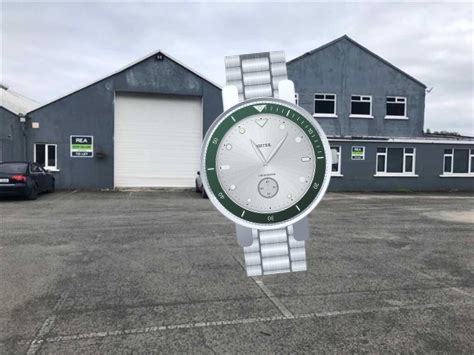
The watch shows 11:07
